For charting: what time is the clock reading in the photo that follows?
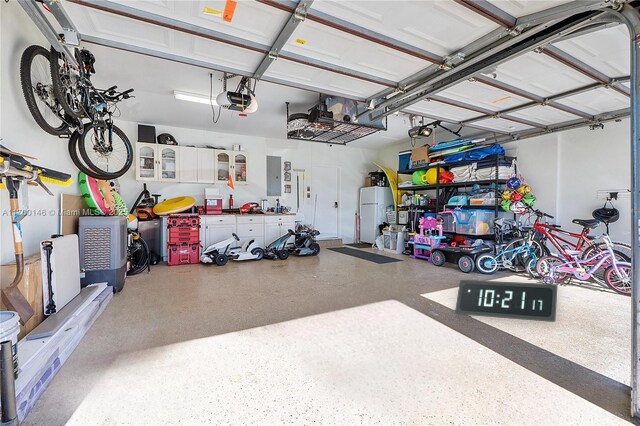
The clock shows 10:21:17
